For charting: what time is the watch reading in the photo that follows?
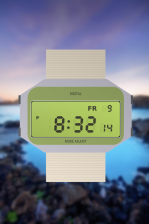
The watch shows 8:32:14
